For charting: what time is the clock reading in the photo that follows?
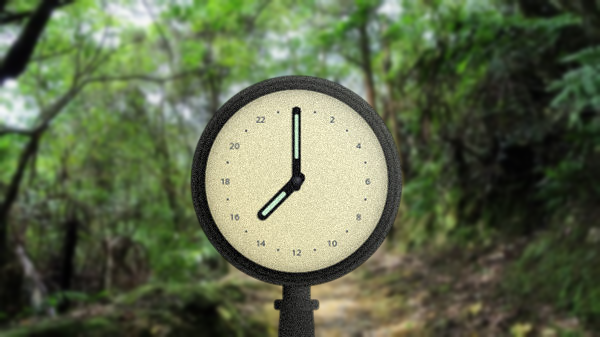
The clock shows 15:00
